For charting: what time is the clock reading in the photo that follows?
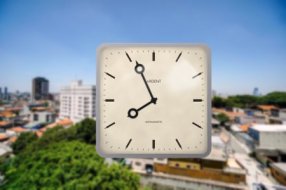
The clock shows 7:56
